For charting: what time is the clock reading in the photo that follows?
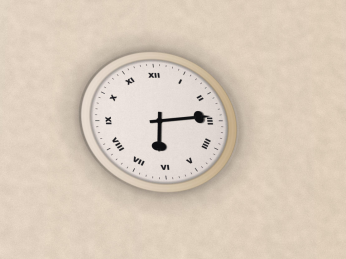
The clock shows 6:14
